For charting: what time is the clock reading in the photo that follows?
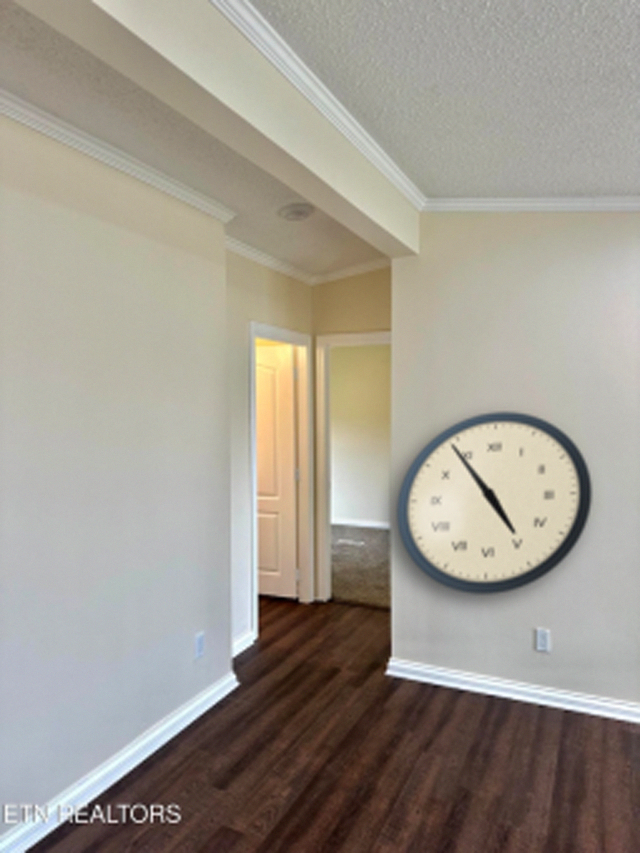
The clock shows 4:54
